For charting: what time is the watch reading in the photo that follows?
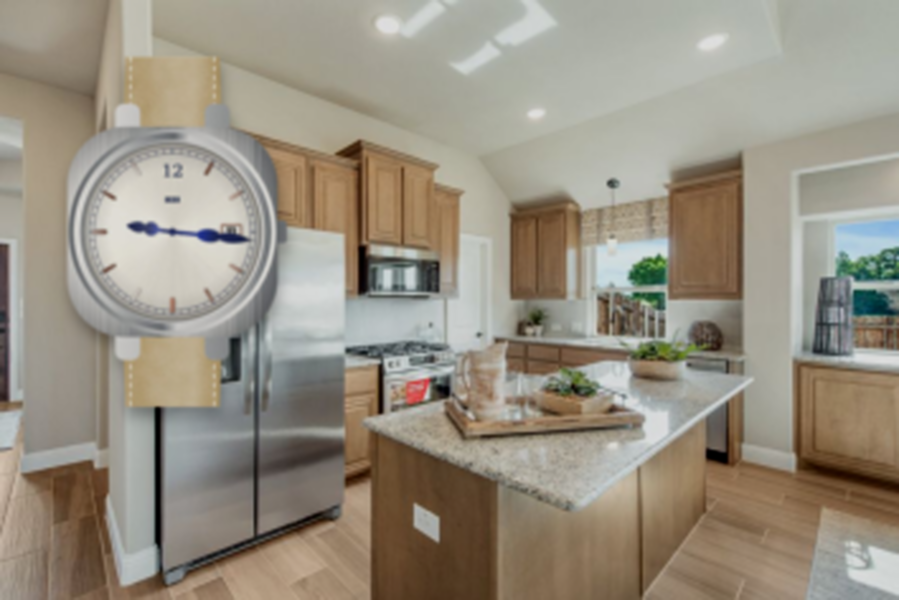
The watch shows 9:16
